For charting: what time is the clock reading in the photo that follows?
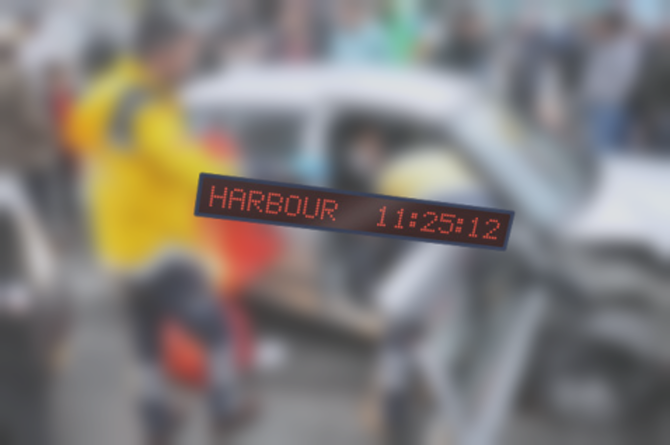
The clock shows 11:25:12
